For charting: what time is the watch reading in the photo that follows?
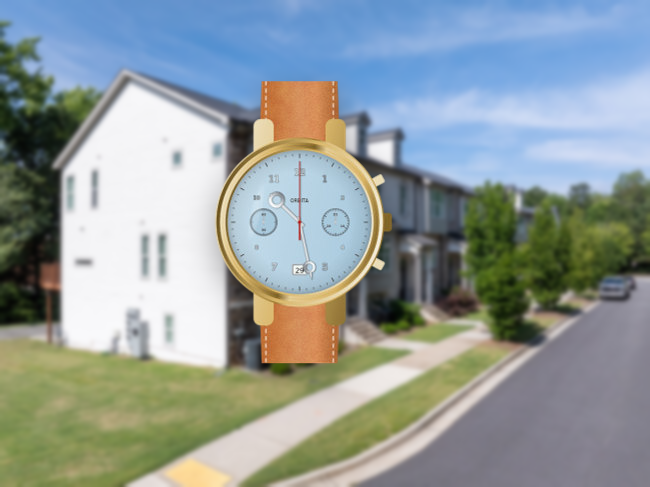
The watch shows 10:28
